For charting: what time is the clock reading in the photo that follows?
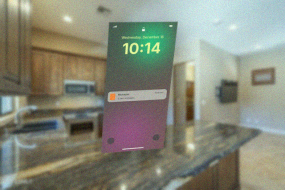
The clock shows 10:14
